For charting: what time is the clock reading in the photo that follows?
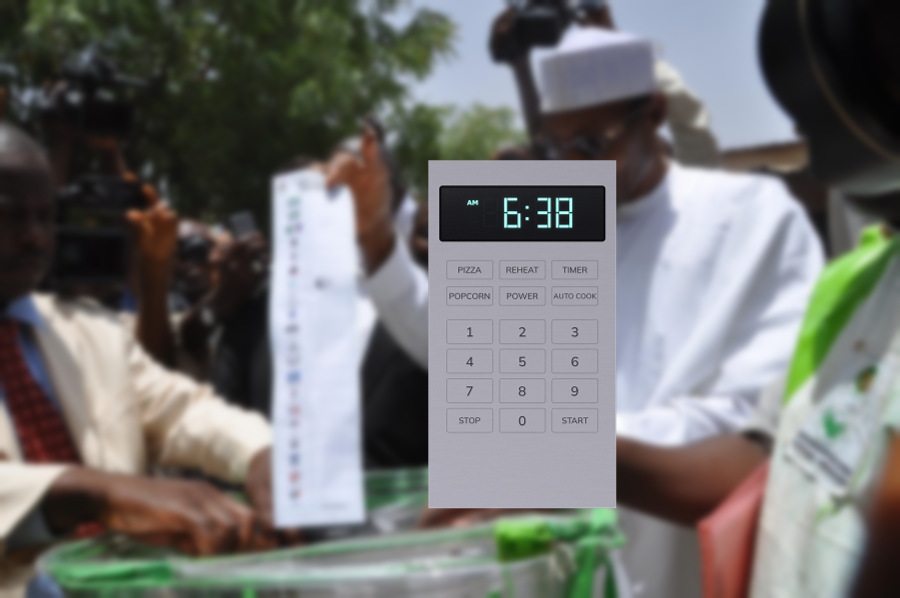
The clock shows 6:38
